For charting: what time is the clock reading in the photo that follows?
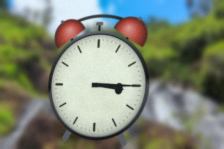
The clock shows 3:15
